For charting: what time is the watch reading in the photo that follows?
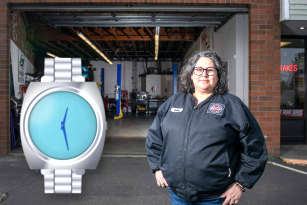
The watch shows 12:28
